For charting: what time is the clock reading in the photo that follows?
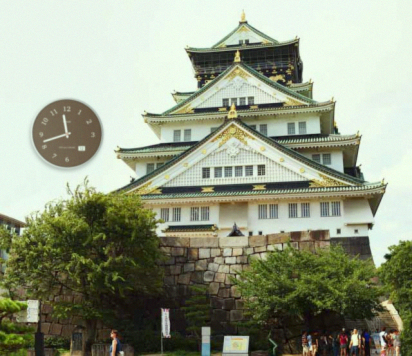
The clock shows 11:42
